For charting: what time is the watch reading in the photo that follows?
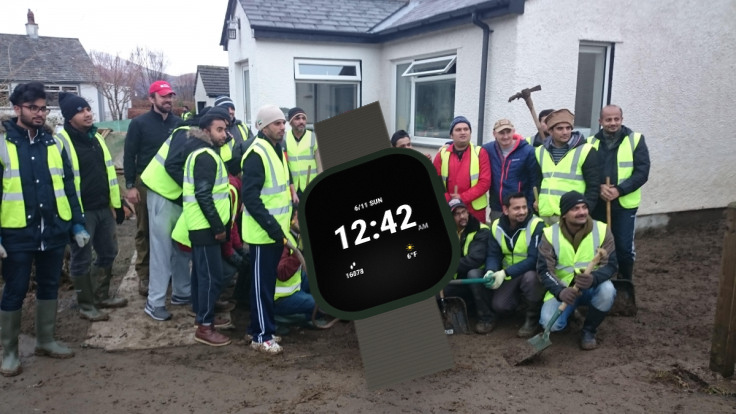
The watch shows 12:42
